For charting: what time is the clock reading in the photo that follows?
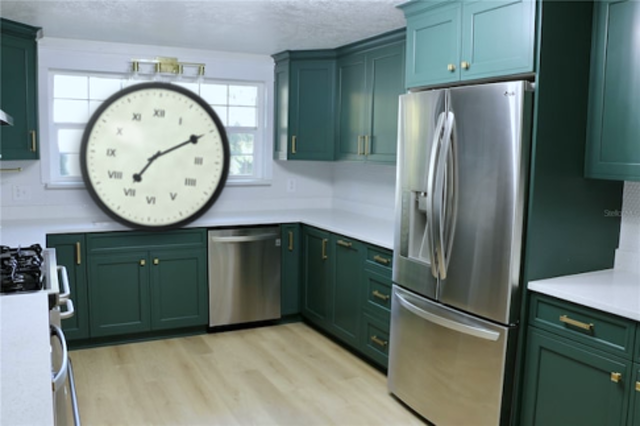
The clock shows 7:10
